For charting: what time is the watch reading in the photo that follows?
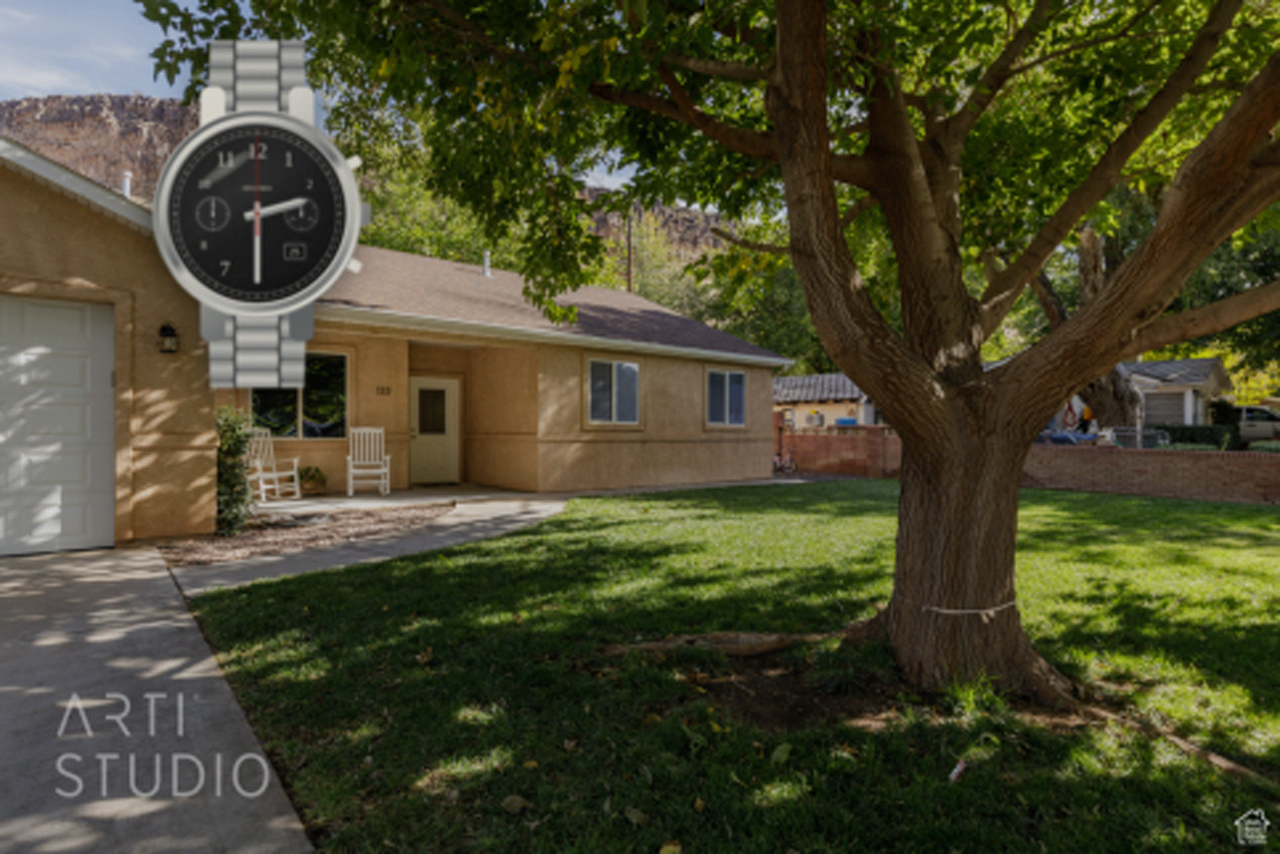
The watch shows 2:30
